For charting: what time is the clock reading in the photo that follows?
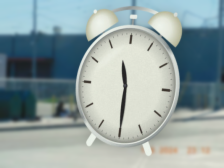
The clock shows 11:30
